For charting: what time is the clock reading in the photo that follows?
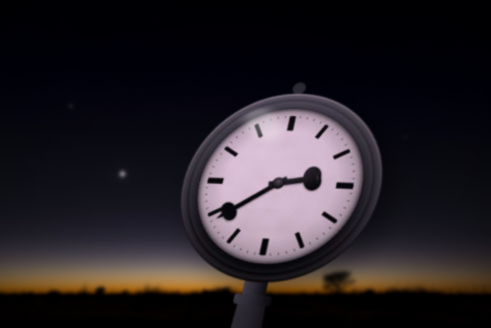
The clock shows 2:39
